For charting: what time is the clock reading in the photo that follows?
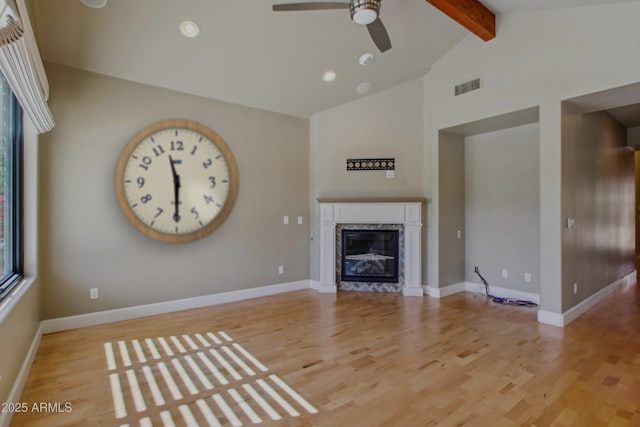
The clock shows 11:30
